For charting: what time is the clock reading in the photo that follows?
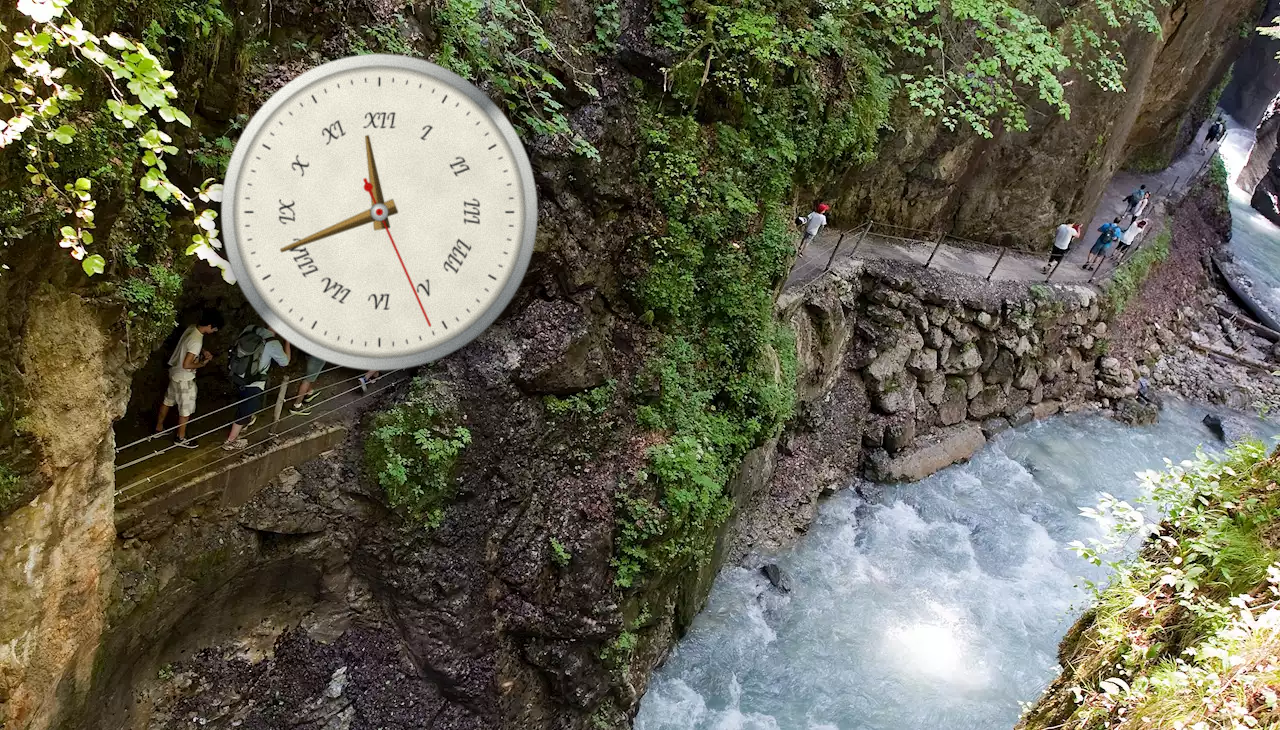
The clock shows 11:41:26
